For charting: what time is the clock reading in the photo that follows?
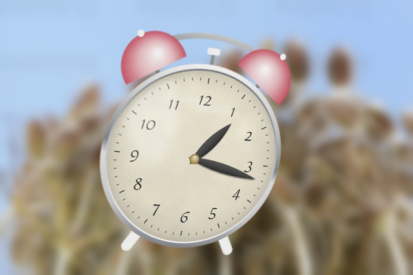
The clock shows 1:17
